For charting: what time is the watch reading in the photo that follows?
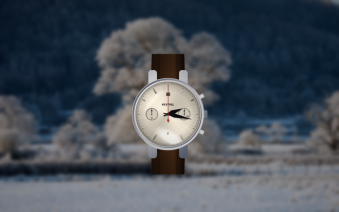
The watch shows 2:17
